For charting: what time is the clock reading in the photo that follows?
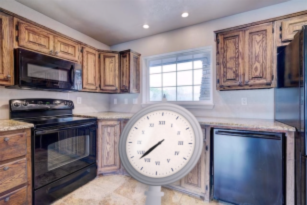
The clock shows 7:38
